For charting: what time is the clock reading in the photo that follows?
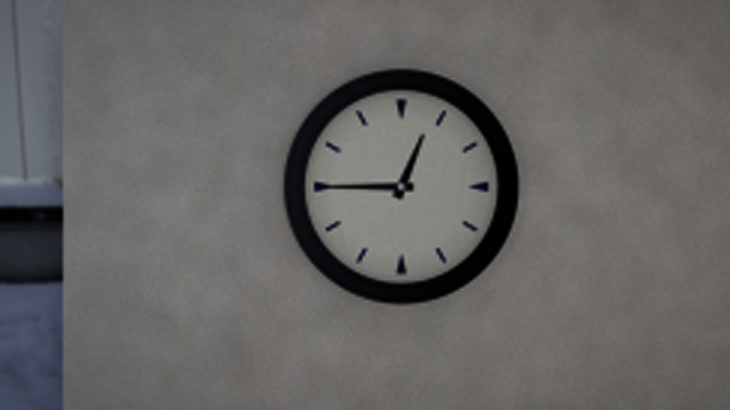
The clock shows 12:45
